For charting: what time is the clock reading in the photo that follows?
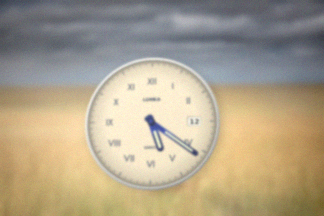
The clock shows 5:21
